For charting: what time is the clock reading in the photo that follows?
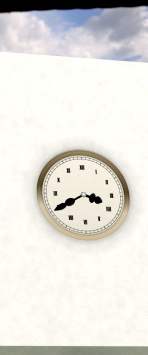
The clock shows 3:40
